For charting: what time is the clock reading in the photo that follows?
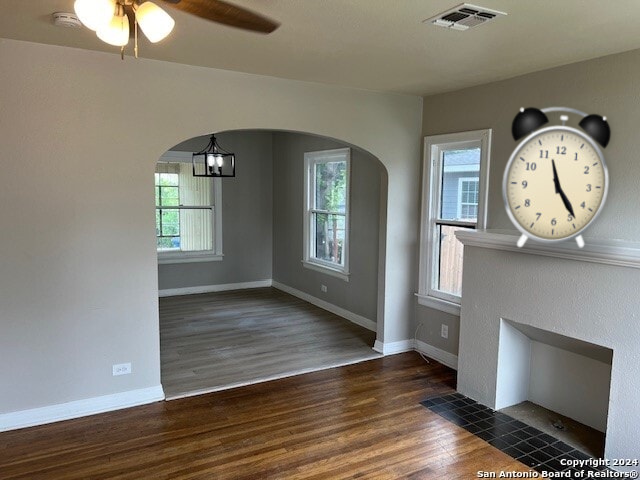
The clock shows 11:24
